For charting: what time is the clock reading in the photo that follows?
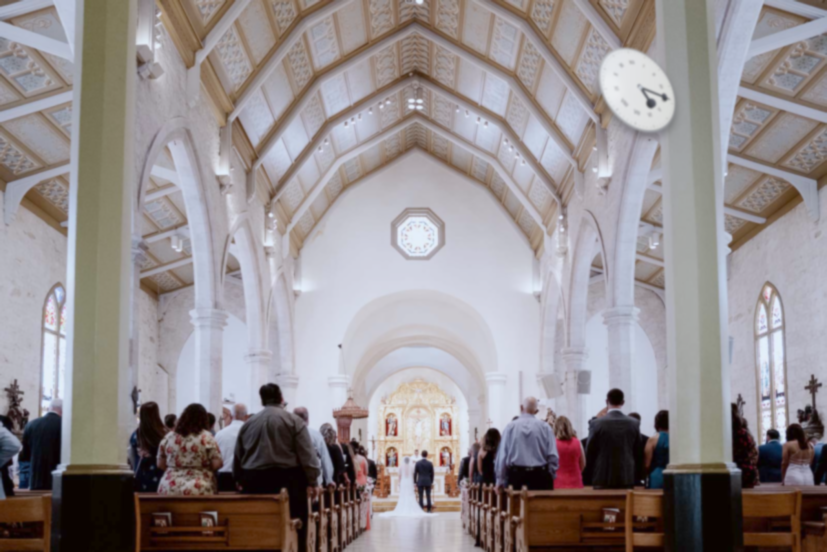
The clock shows 5:19
